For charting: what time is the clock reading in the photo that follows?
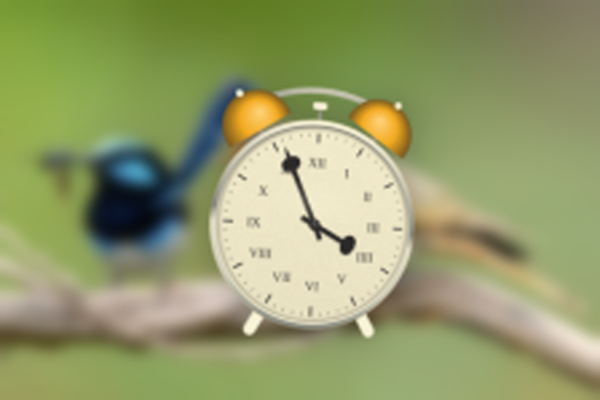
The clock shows 3:56
